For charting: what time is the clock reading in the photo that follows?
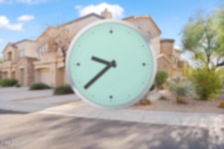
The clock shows 9:38
